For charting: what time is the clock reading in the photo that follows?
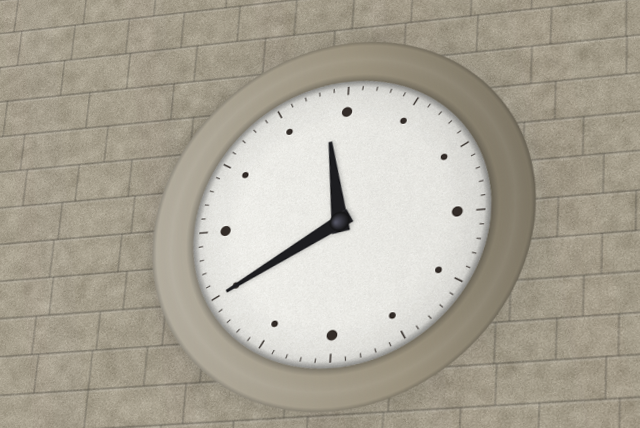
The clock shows 11:40
